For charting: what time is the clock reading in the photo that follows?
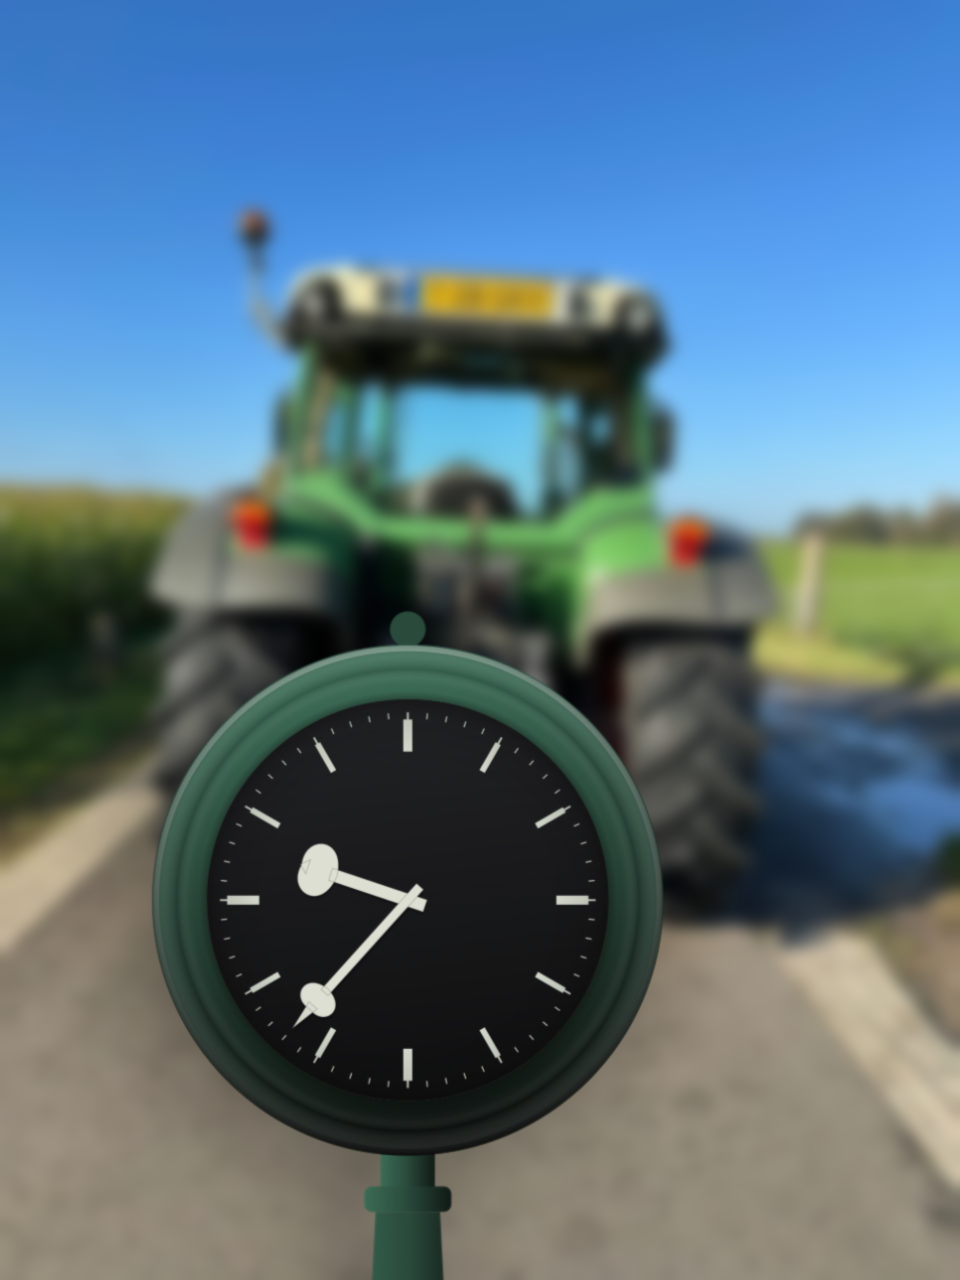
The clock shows 9:37
